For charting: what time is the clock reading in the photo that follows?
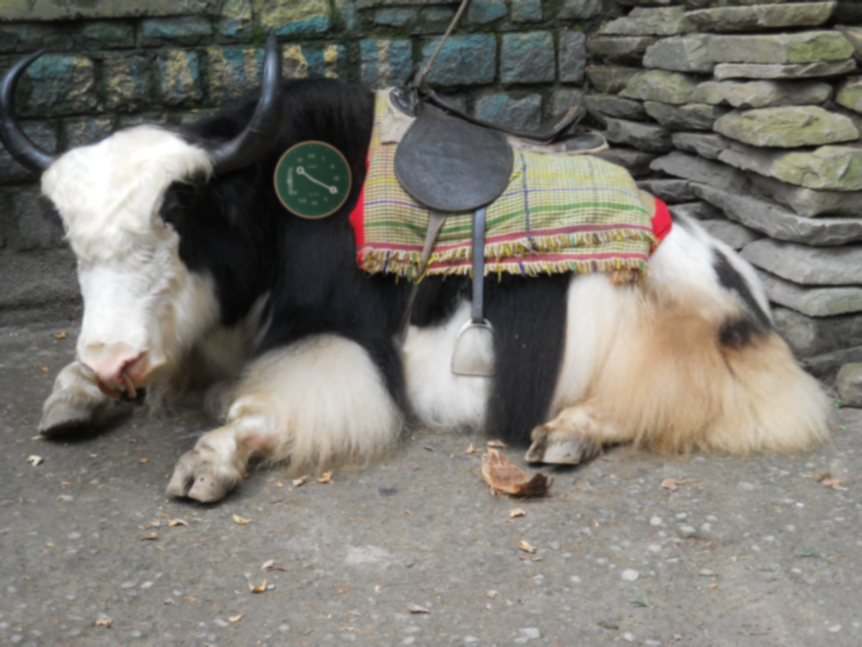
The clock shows 10:20
